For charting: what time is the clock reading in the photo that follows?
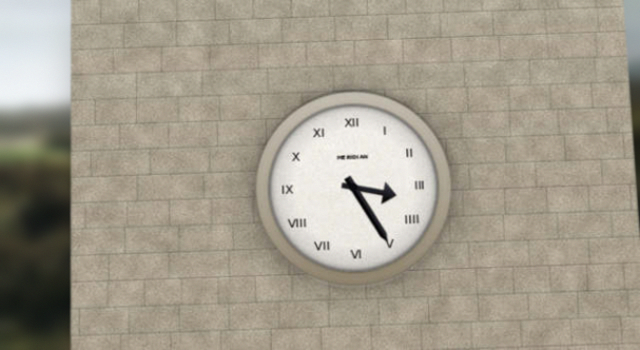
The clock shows 3:25
